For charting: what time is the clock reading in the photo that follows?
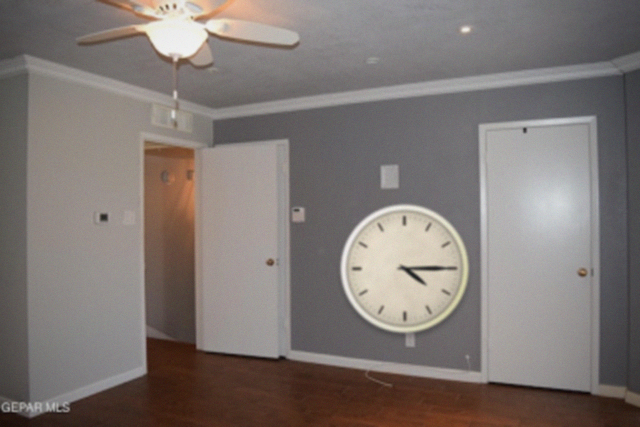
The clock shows 4:15
